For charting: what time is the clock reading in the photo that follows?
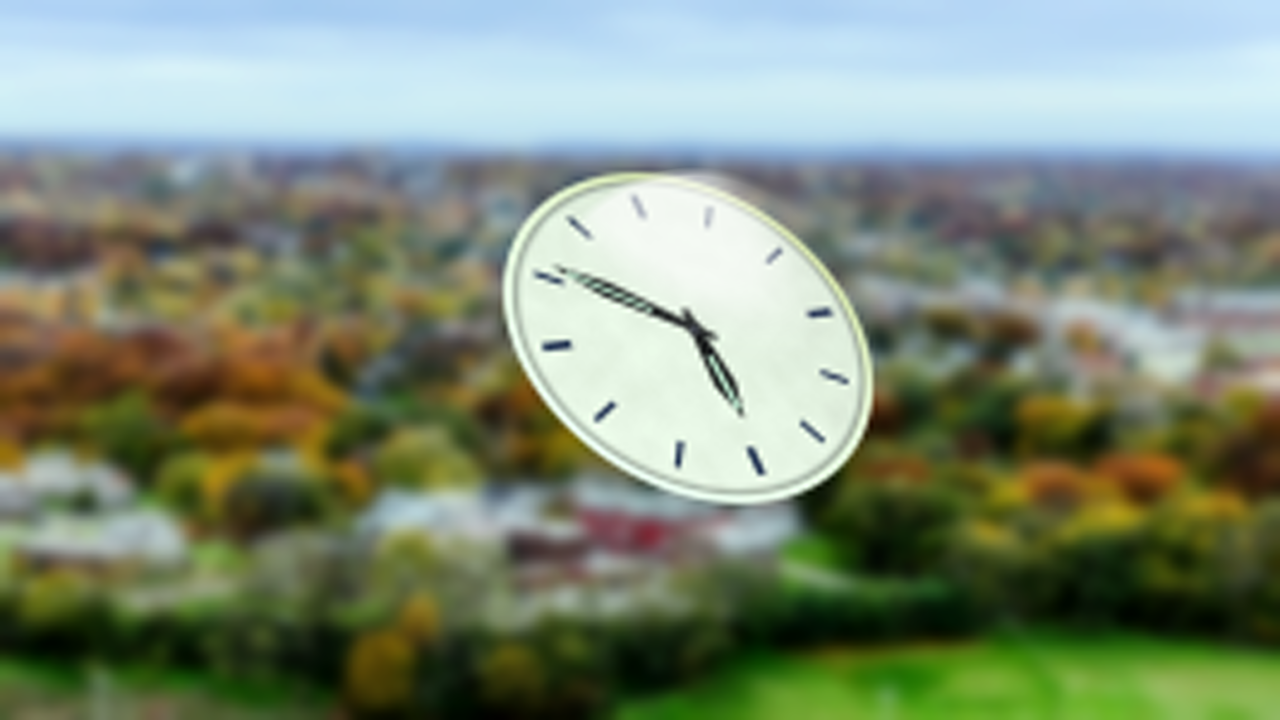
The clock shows 5:51
